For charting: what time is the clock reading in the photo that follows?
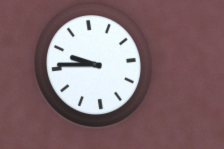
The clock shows 9:46
